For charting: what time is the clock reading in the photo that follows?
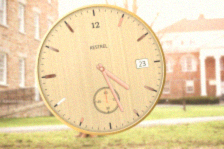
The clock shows 4:27
